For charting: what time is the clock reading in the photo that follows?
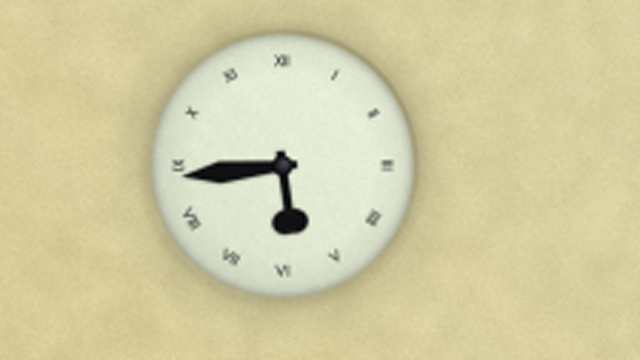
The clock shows 5:44
